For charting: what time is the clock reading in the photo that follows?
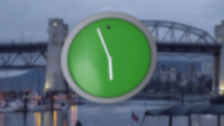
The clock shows 5:57
